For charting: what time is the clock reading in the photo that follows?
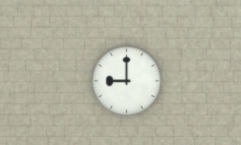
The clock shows 9:00
